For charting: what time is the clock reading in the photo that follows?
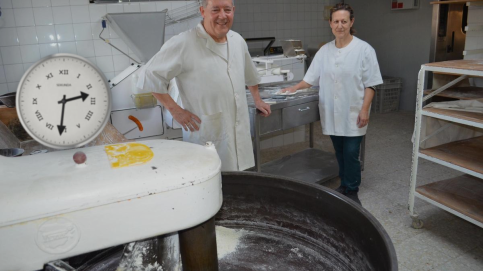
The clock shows 2:31
